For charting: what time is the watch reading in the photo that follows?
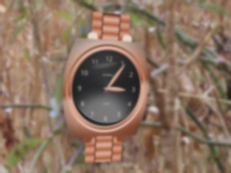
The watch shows 3:06
